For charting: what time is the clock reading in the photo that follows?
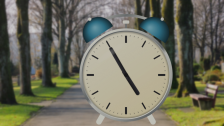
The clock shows 4:55
